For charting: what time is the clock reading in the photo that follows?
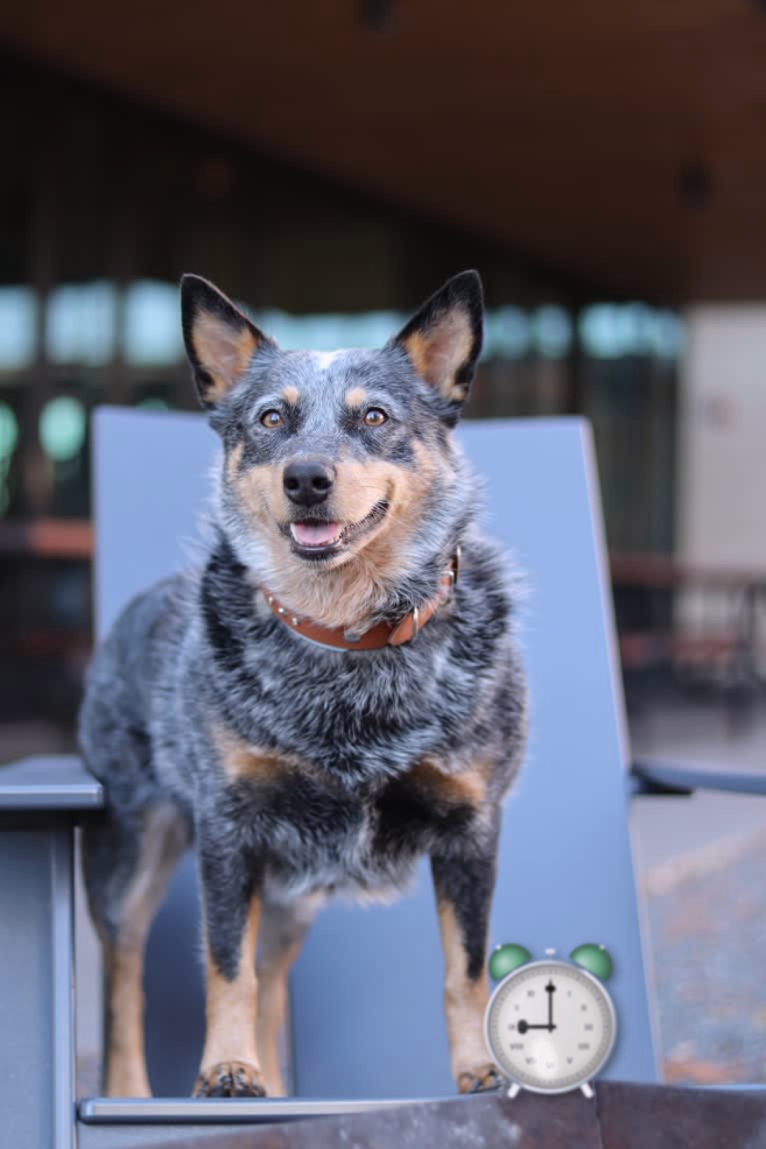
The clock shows 9:00
